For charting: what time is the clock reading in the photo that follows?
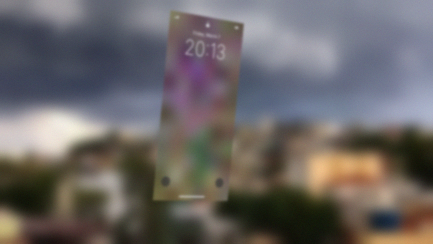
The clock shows 20:13
